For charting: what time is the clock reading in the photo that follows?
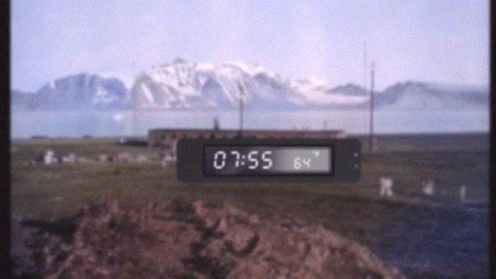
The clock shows 7:55
